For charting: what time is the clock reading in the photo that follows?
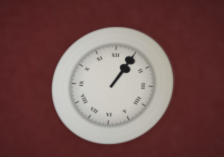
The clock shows 1:05
